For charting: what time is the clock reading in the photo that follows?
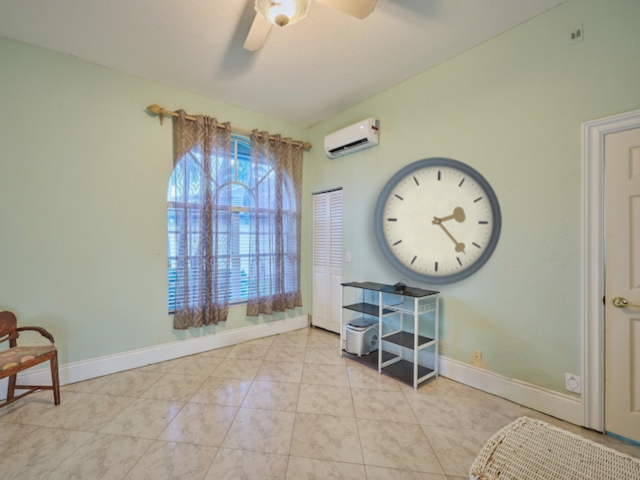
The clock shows 2:23
